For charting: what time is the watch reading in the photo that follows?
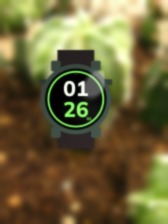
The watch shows 1:26
